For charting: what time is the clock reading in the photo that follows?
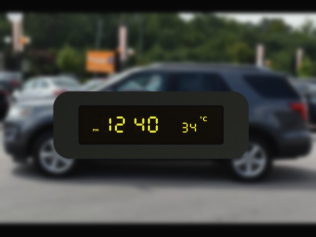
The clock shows 12:40
